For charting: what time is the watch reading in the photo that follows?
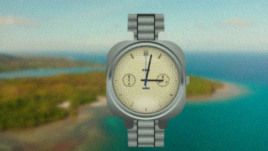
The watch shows 3:02
